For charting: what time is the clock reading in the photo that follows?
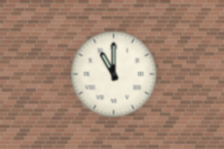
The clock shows 11:00
